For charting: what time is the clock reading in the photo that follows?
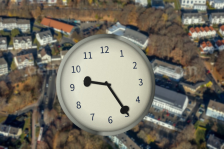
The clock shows 9:25
